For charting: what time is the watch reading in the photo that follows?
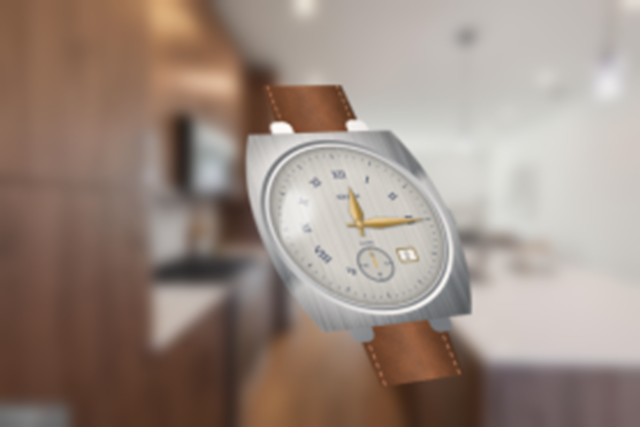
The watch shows 12:15
